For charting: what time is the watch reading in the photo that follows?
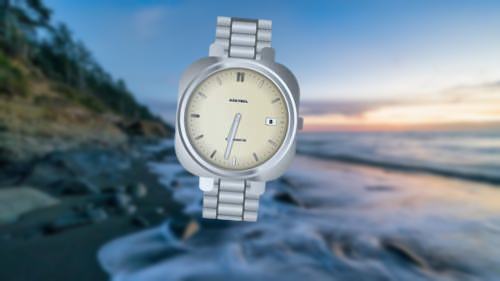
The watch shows 6:32
